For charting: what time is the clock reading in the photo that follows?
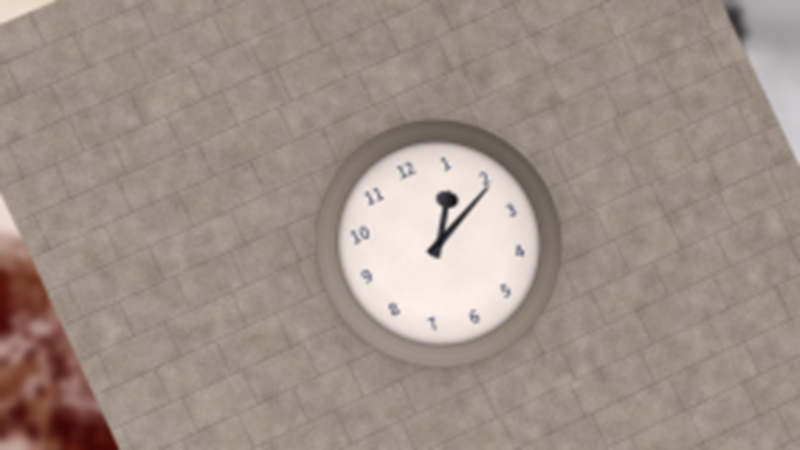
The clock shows 1:11
